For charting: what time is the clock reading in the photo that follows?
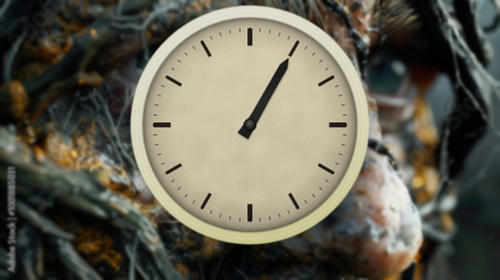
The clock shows 1:05
